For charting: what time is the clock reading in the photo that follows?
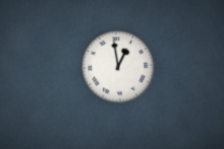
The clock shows 12:59
